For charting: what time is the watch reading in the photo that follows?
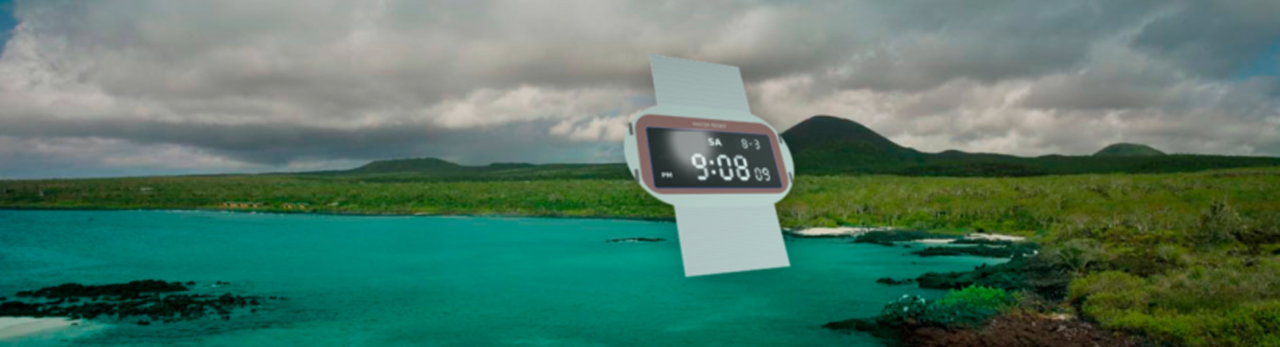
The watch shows 9:08
